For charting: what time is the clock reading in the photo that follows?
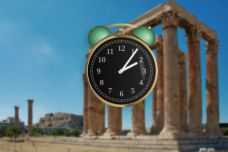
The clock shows 2:06
